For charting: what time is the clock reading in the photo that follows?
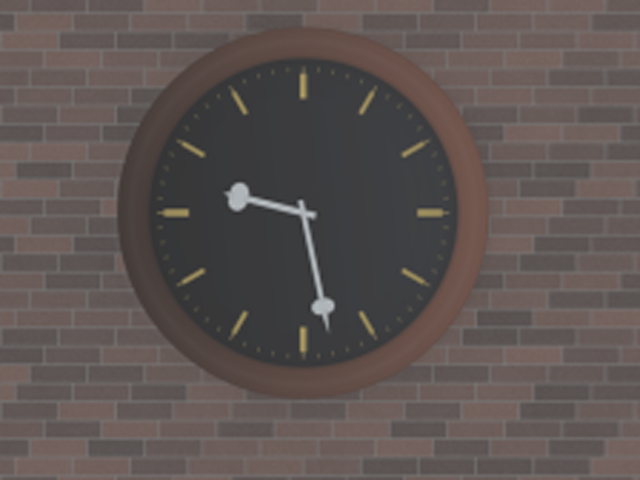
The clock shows 9:28
